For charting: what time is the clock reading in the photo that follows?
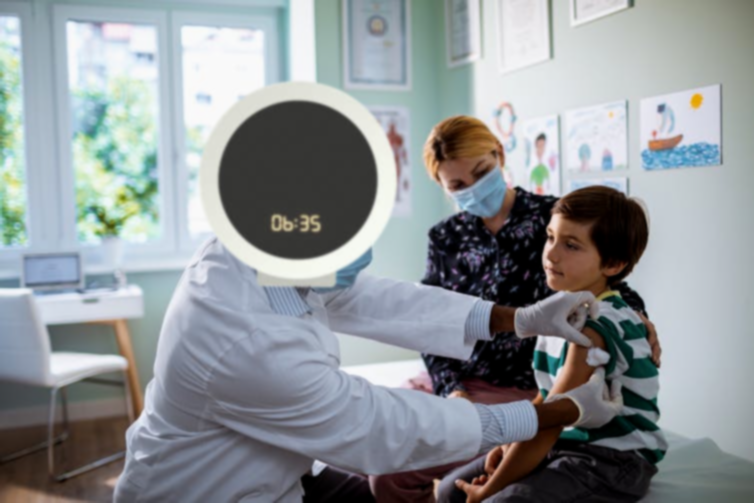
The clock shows 6:35
